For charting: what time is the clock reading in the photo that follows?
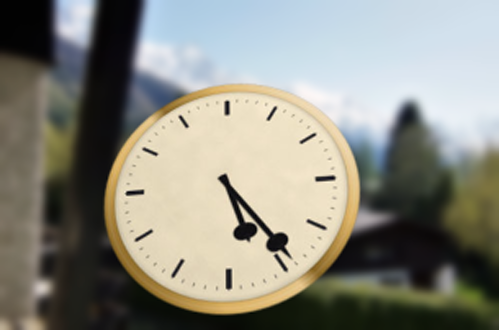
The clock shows 5:24
